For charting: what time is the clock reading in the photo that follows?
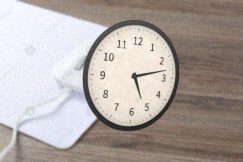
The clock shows 5:13
